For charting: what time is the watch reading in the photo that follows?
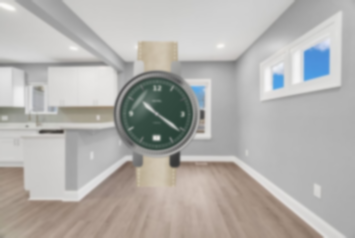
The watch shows 10:21
